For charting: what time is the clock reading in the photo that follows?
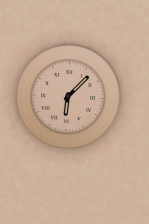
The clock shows 6:07
